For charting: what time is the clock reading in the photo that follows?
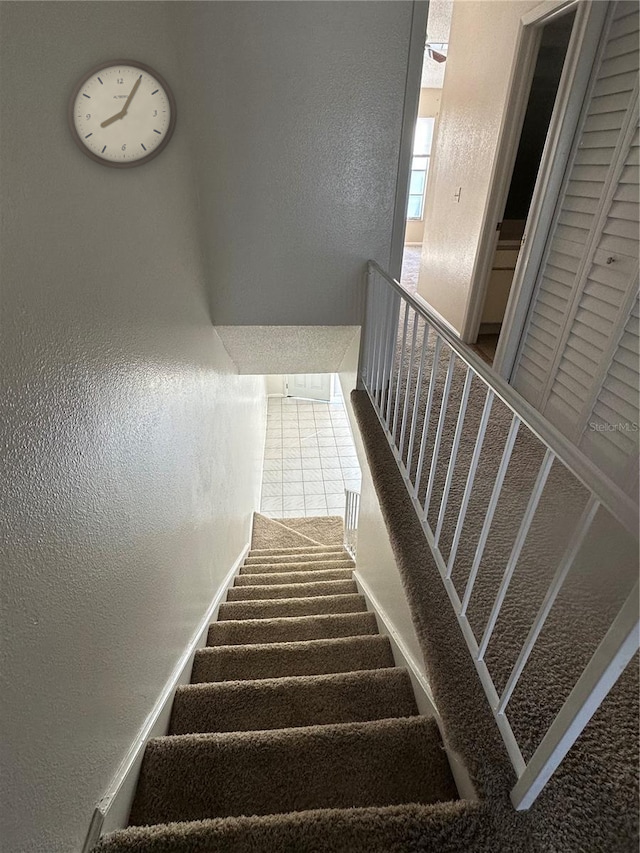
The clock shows 8:05
